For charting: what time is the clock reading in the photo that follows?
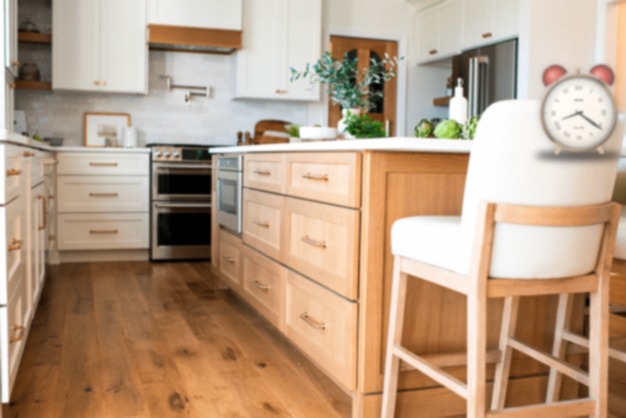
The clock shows 8:21
